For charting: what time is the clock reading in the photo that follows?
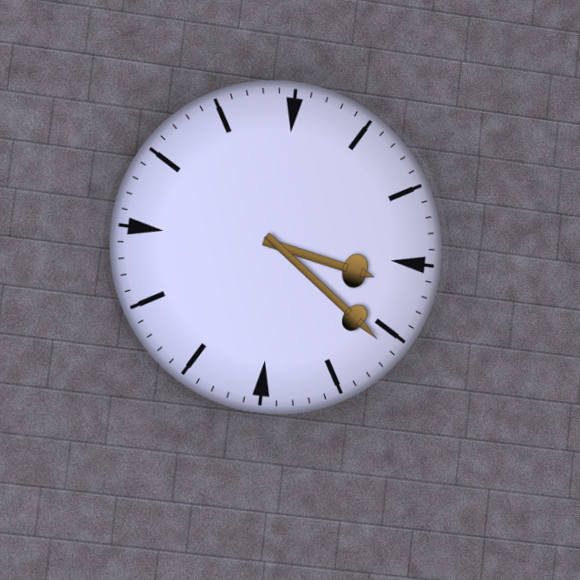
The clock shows 3:21
